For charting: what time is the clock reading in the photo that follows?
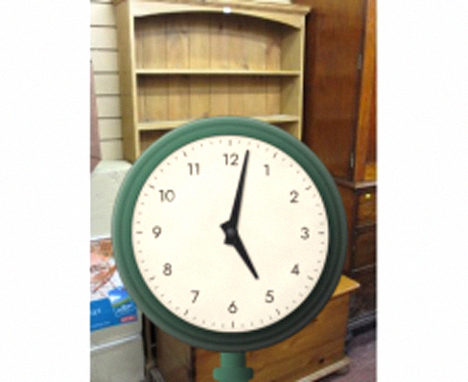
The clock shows 5:02
